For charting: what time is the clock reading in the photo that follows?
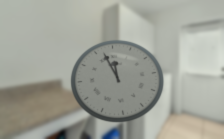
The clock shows 11:57
